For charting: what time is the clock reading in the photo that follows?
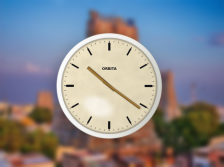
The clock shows 10:21
